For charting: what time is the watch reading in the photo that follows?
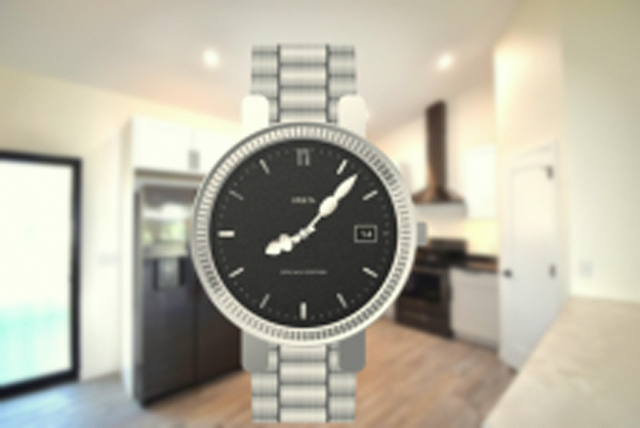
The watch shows 8:07
